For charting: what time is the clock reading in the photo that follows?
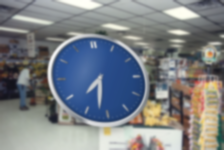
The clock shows 7:32
